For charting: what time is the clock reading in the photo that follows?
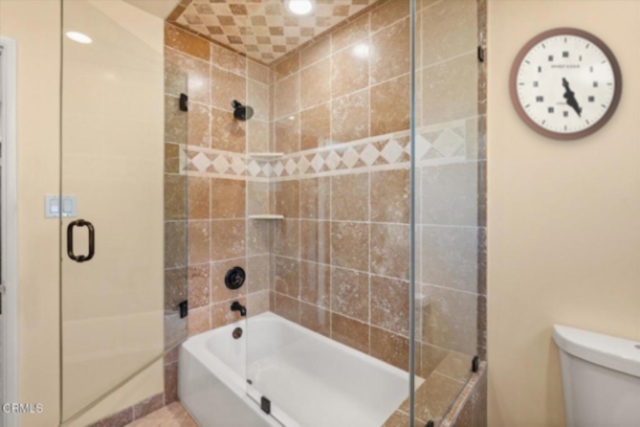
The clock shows 5:26
